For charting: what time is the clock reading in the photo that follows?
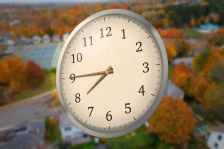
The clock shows 7:45
